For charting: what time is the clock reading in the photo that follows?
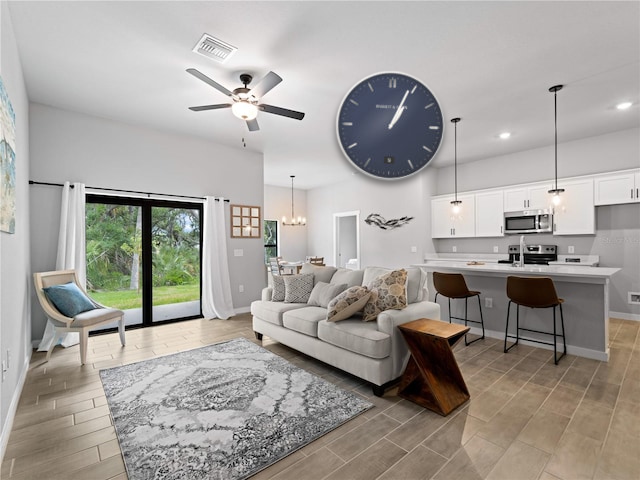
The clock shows 1:04
